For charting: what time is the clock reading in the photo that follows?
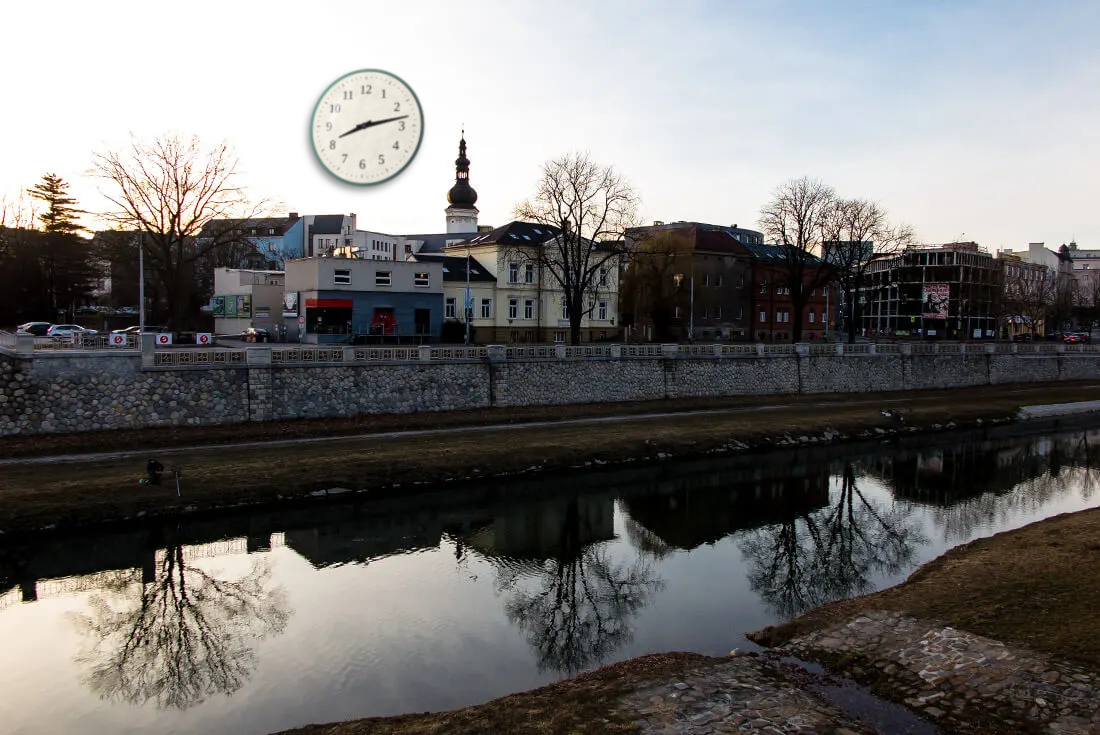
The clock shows 8:13
